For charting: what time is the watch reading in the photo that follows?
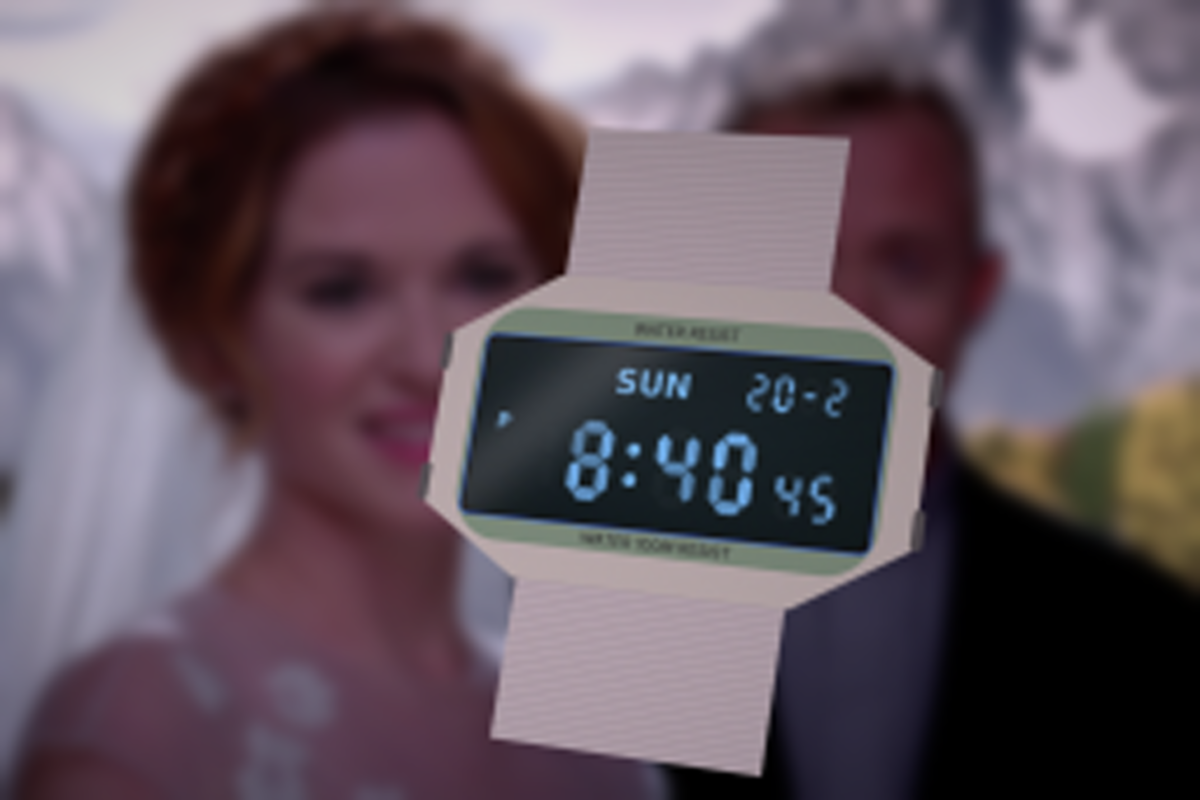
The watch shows 8:40:45
